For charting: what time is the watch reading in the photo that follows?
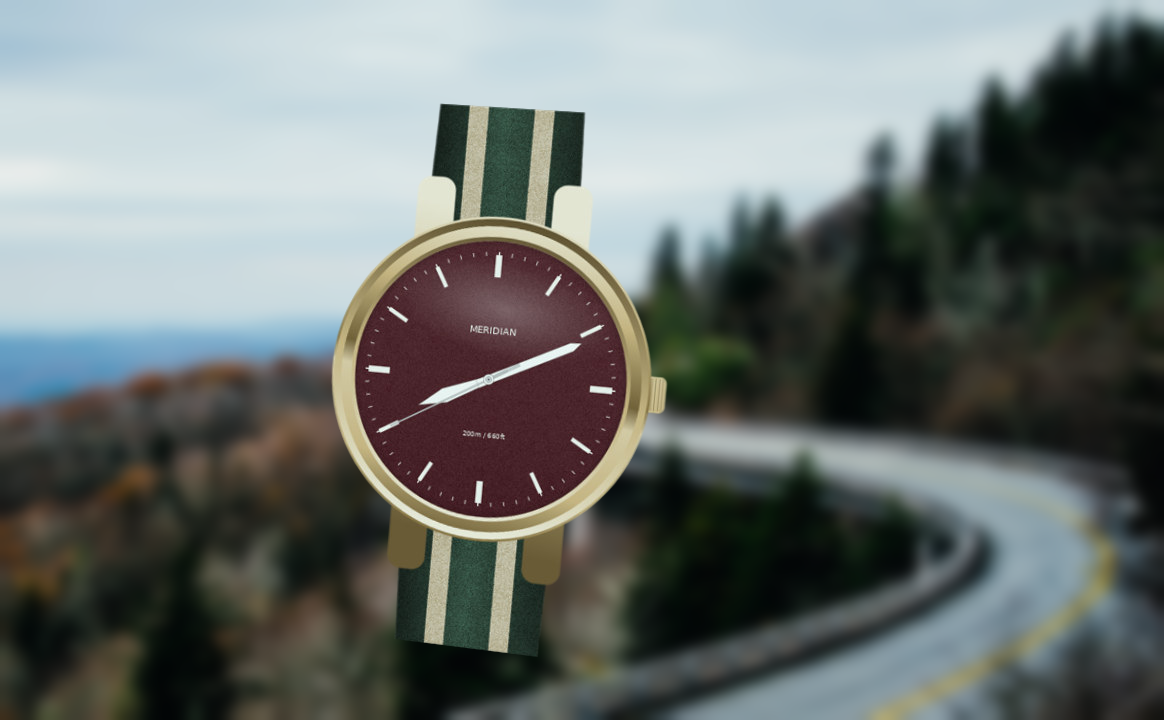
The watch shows 8:10:40
